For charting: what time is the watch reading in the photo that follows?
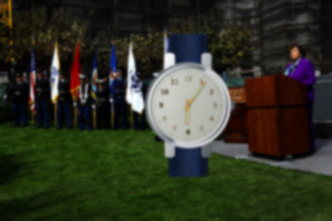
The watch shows 6:06
